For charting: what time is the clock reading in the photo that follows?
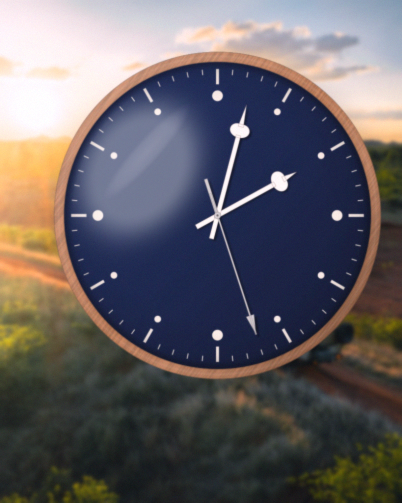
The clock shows 2:02:27
